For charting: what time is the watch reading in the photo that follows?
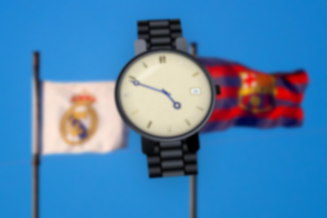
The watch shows 4:49
